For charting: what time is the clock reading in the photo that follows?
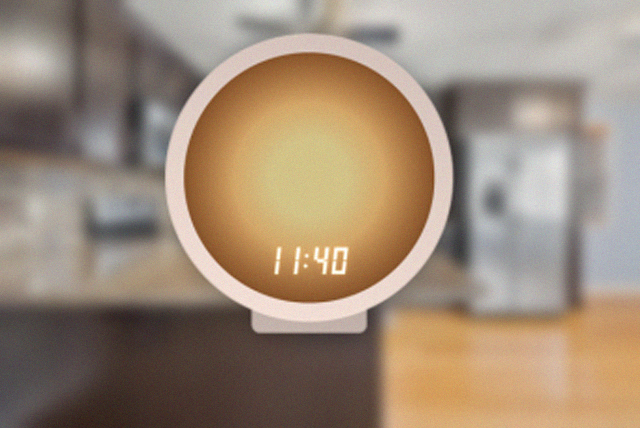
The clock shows 11:40
